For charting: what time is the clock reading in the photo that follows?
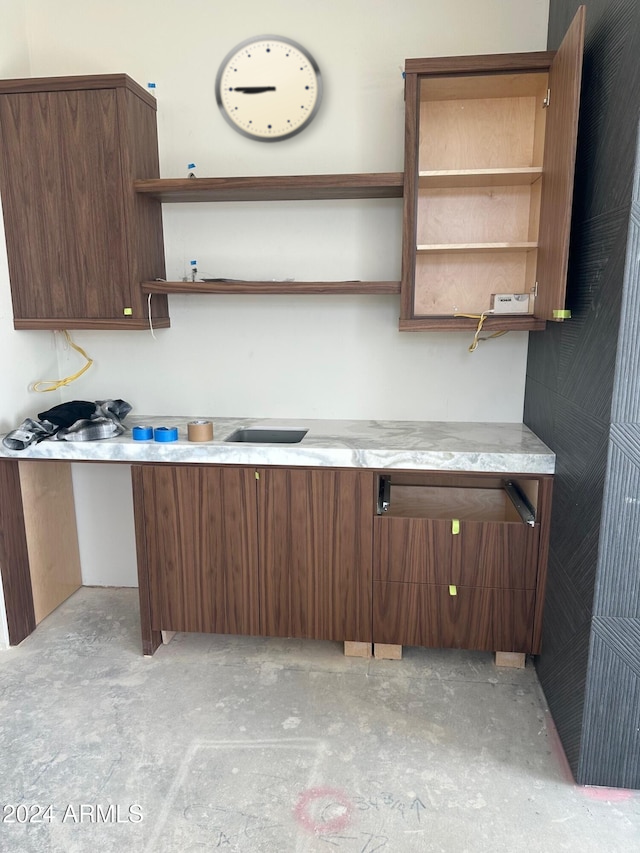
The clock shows 8:45
